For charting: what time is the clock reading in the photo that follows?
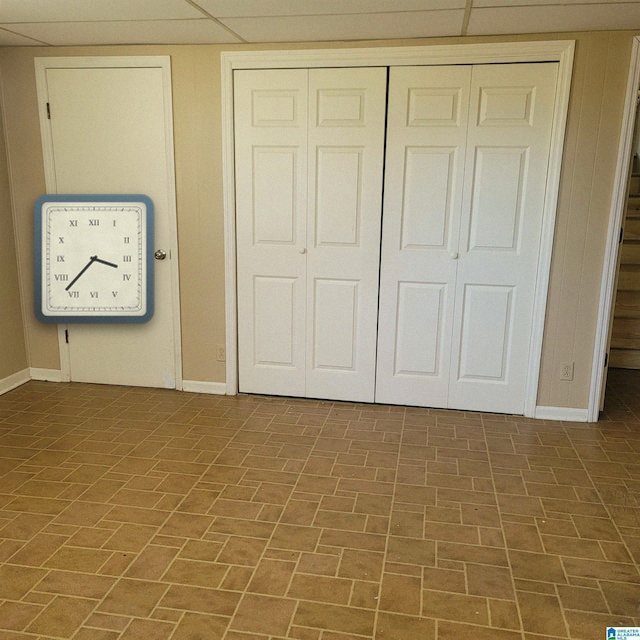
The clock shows 3:37
